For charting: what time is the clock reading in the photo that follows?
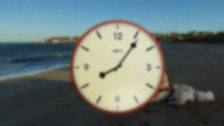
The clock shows 8:06
